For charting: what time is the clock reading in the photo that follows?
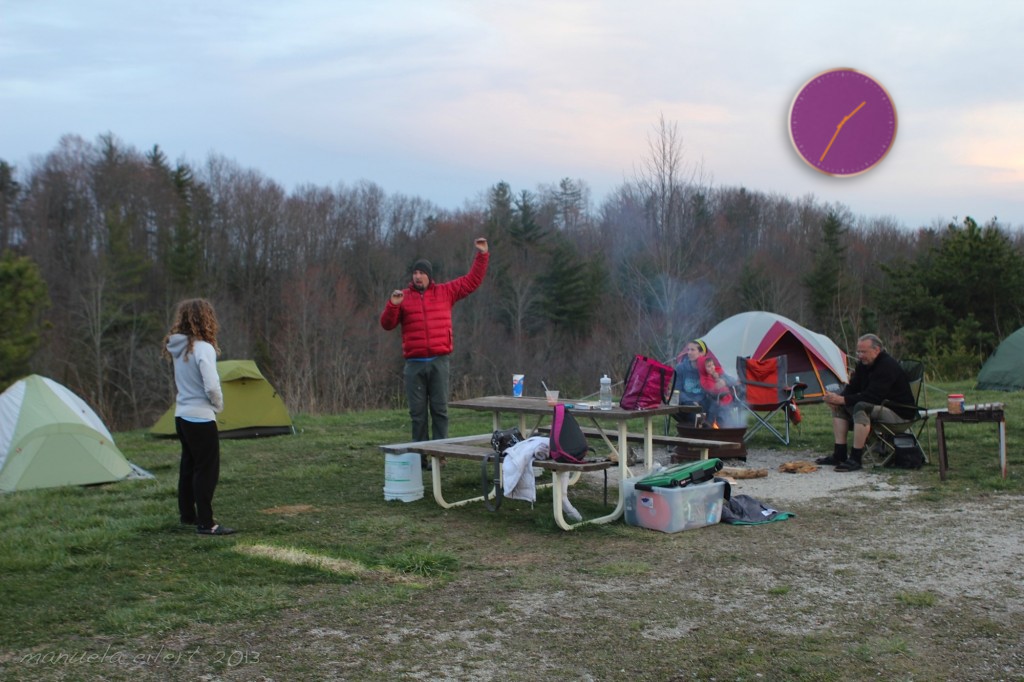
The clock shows 1:35
